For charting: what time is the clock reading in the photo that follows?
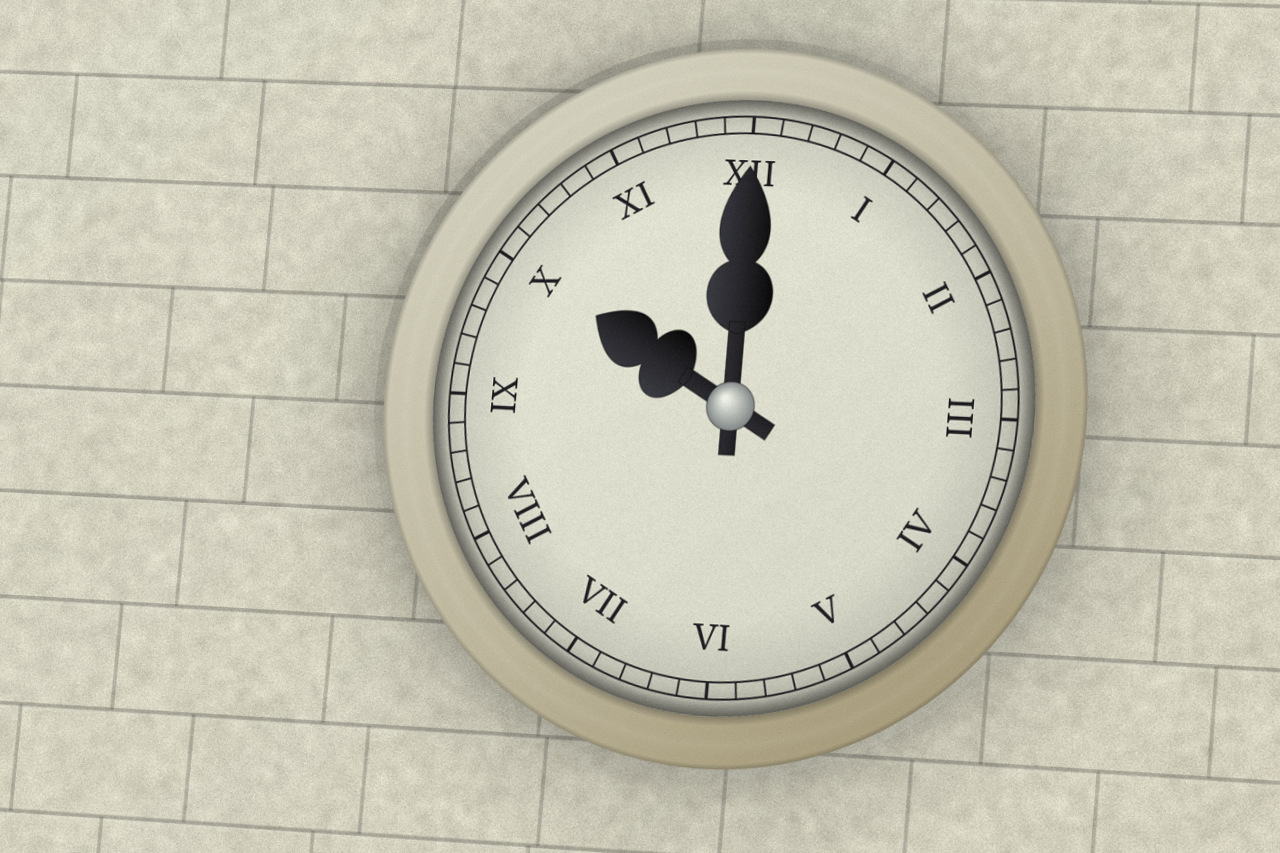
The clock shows 10:00
